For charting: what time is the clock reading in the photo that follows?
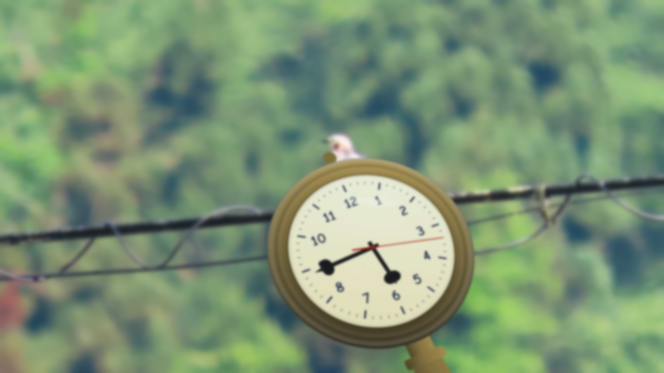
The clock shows 5:44:17
